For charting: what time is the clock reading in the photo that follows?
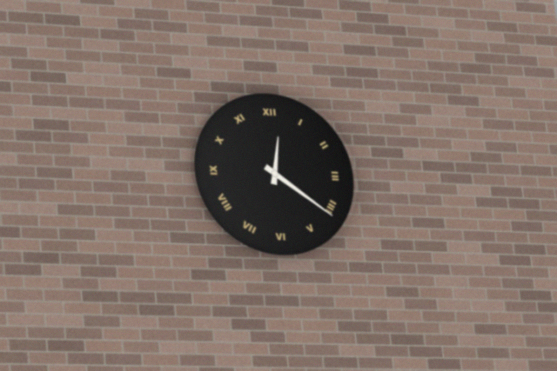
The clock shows 12:21
